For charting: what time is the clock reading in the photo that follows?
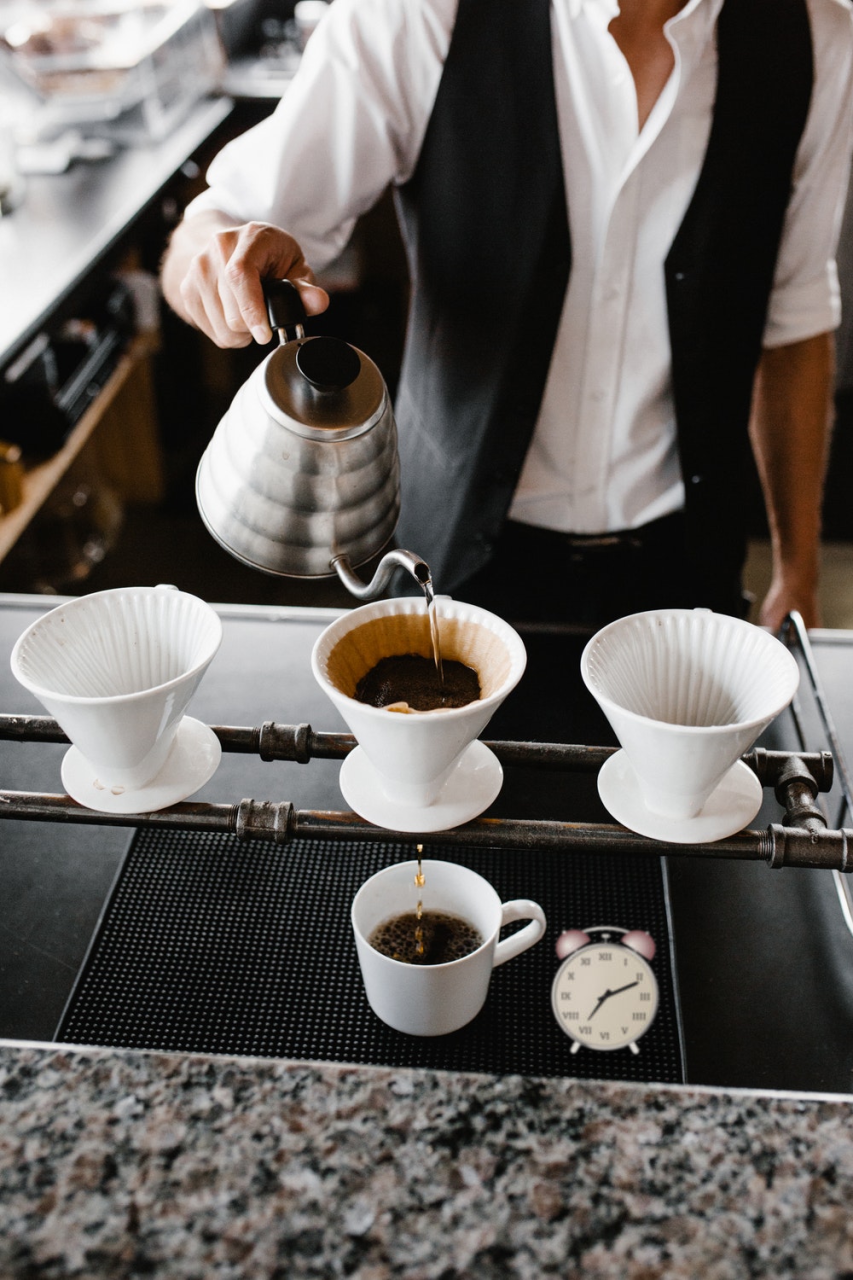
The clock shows 7:11
